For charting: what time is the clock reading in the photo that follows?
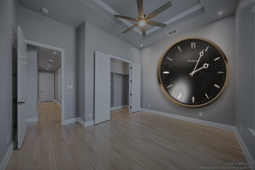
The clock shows 2:04
